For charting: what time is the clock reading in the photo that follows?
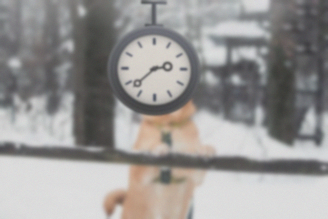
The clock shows 2:38
